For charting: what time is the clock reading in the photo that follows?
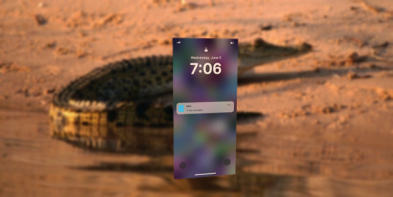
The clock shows 7:06
